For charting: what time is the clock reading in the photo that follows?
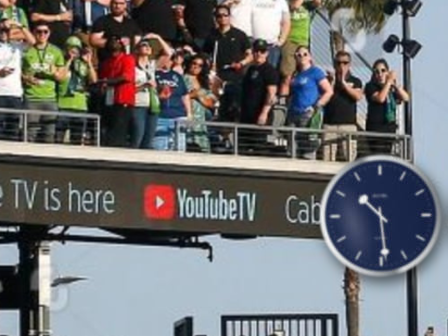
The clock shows 10:29
